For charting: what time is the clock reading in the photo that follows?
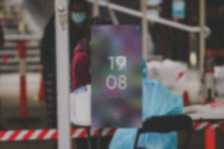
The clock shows 19:08
